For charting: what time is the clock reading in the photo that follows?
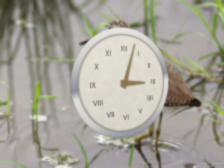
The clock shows 3:03
